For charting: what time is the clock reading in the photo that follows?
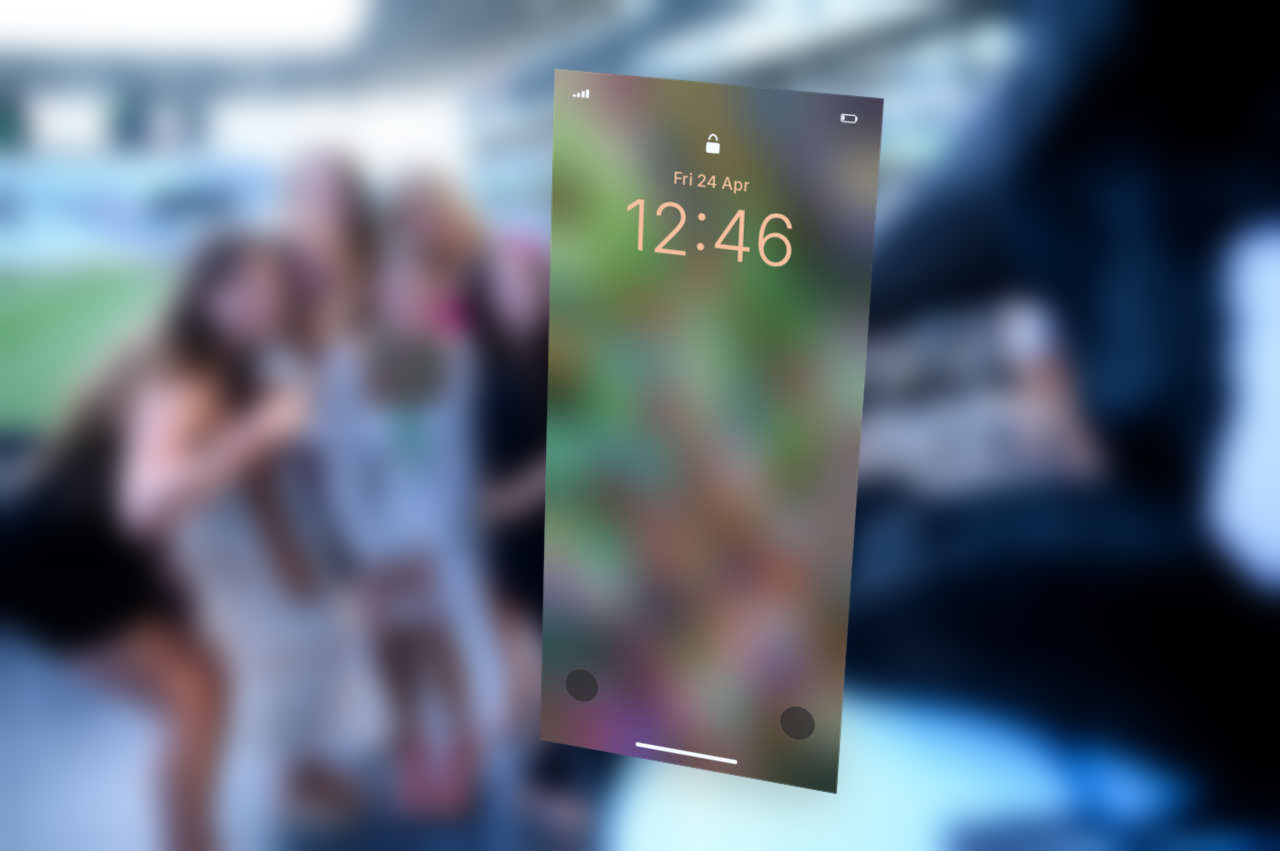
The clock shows 12:46
